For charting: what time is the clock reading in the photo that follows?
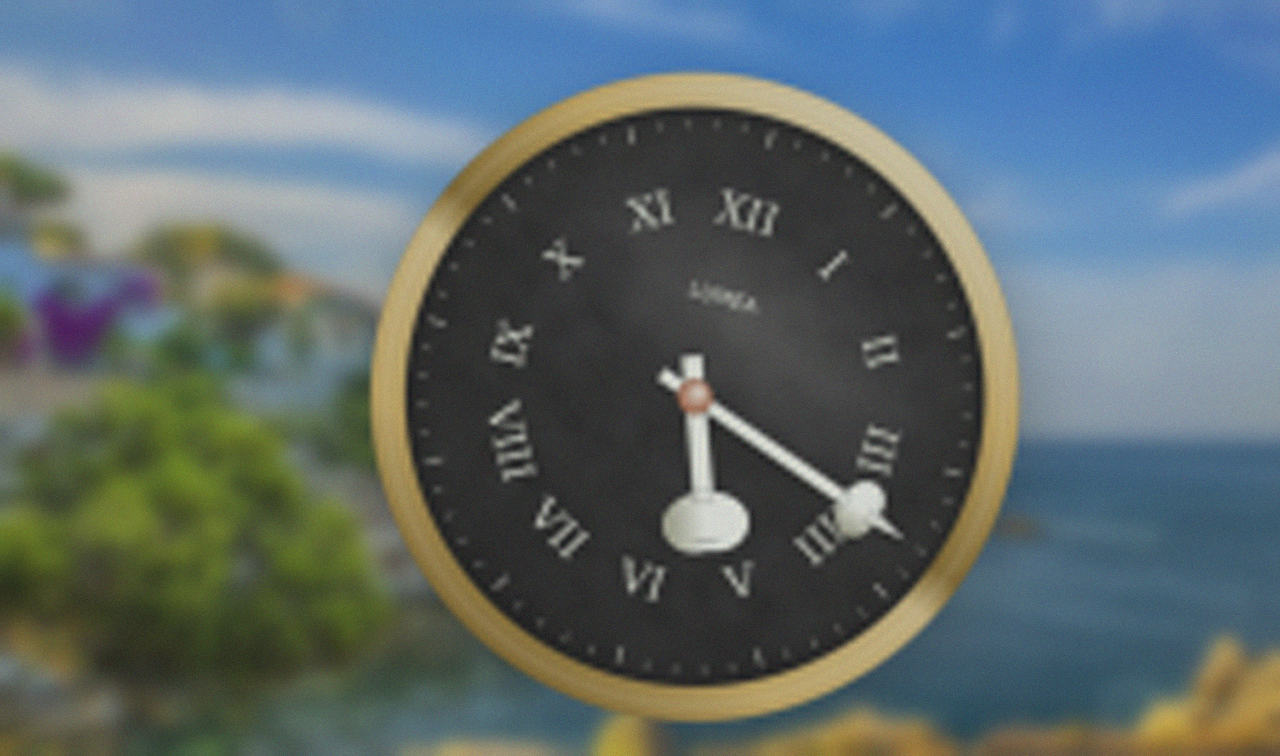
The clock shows 5:18
